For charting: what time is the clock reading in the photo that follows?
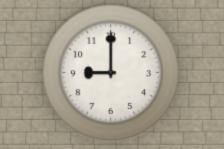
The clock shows 9:00
